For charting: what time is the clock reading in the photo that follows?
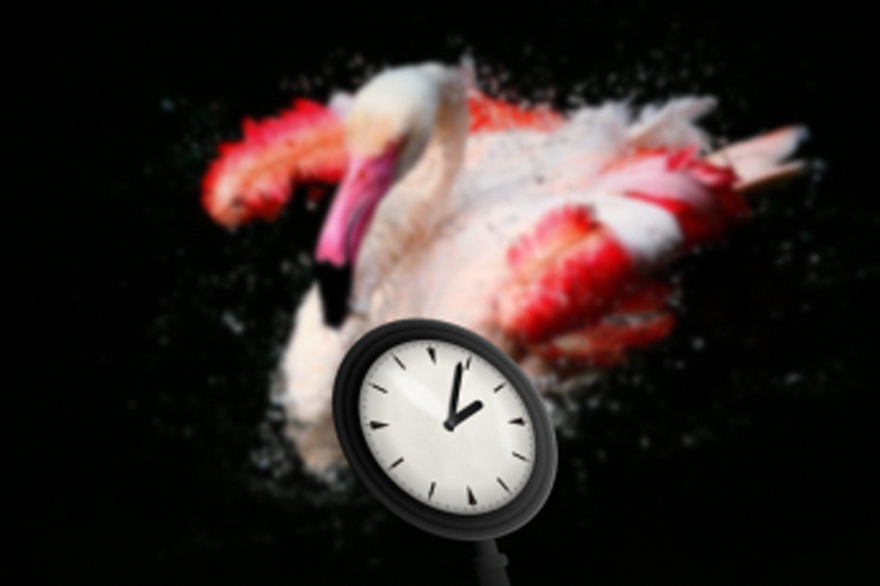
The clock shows 2:04
